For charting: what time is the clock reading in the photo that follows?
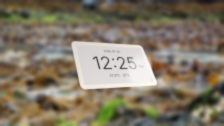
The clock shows 12:25
